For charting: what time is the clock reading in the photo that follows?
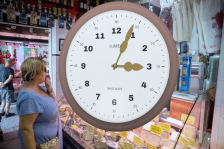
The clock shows 3:04
